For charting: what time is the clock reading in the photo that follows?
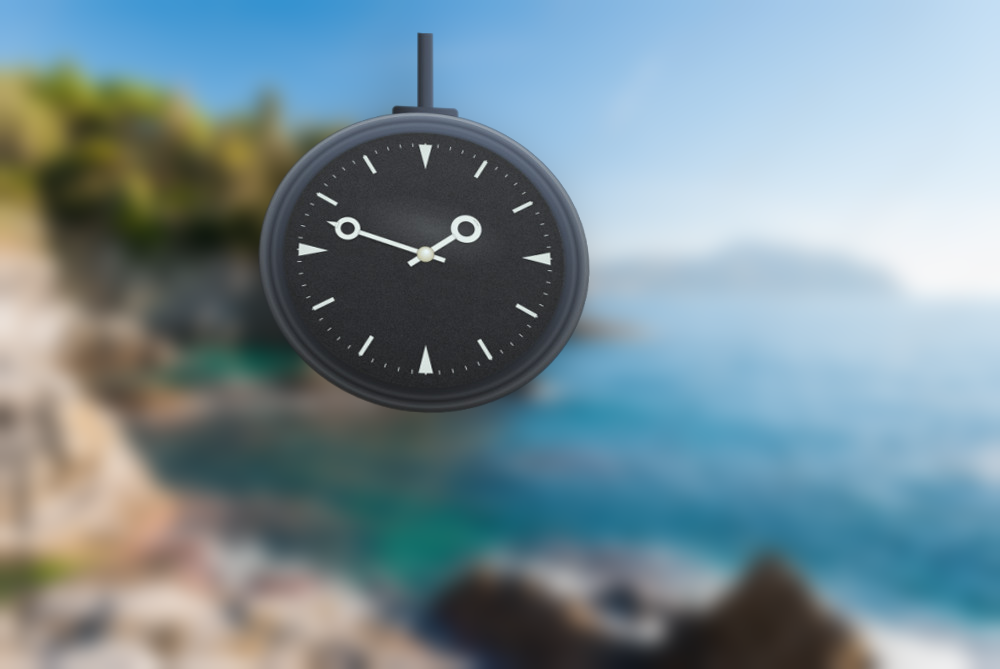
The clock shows 1:48
